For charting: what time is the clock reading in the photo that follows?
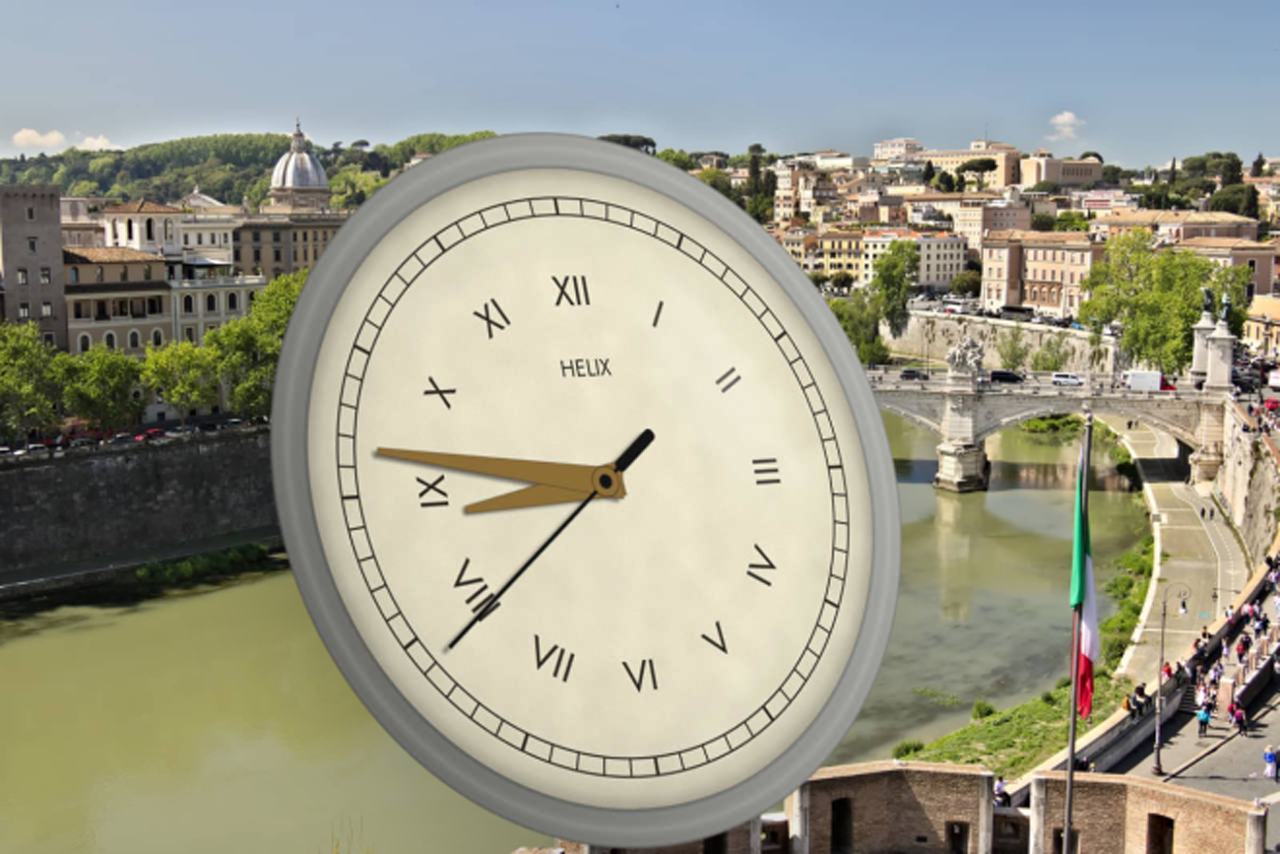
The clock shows 8:46:39
